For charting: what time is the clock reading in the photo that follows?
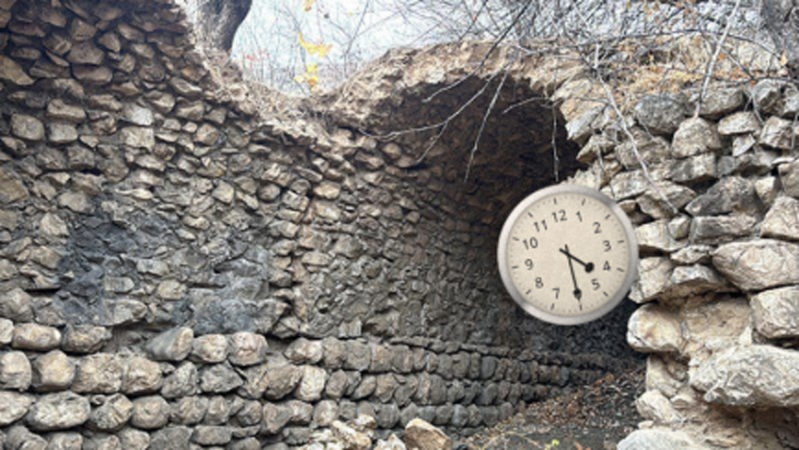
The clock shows 4:30
